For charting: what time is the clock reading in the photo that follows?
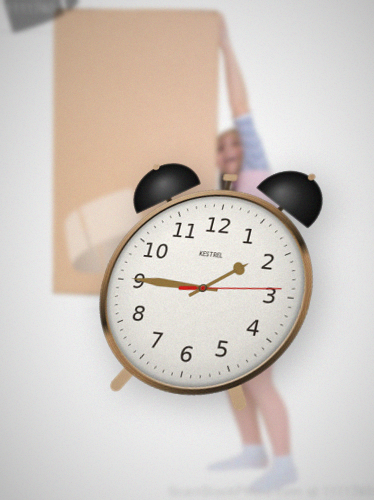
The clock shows 1:45:14
